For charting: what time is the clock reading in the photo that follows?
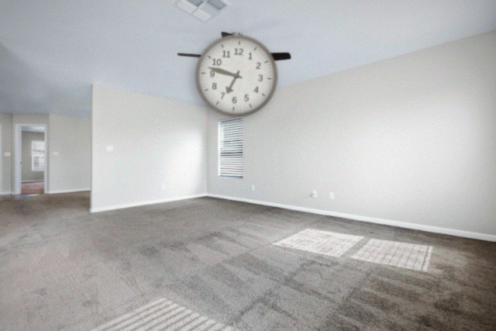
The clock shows 6:47
